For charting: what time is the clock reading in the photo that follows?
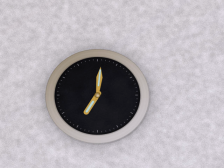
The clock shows 7:01
